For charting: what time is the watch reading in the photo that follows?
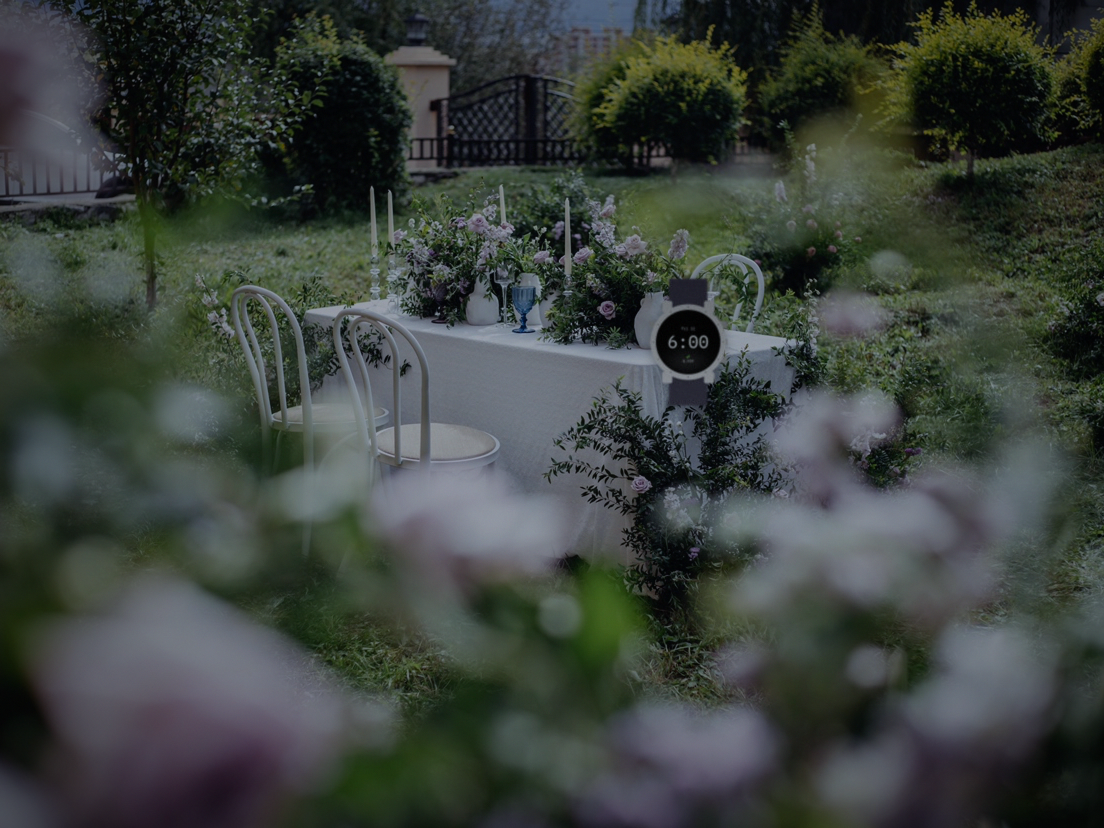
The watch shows 6:00
